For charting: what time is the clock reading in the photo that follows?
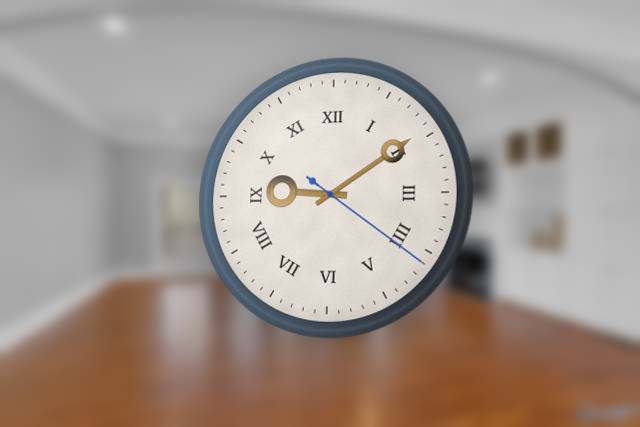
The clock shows 9:09:21
